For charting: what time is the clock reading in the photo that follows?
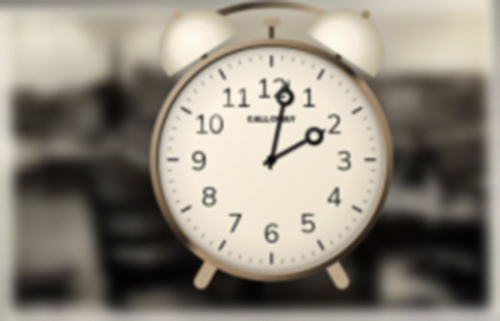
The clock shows 2:02
